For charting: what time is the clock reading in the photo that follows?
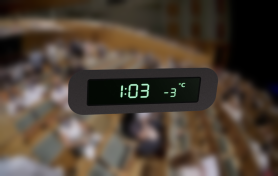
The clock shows 1:03
